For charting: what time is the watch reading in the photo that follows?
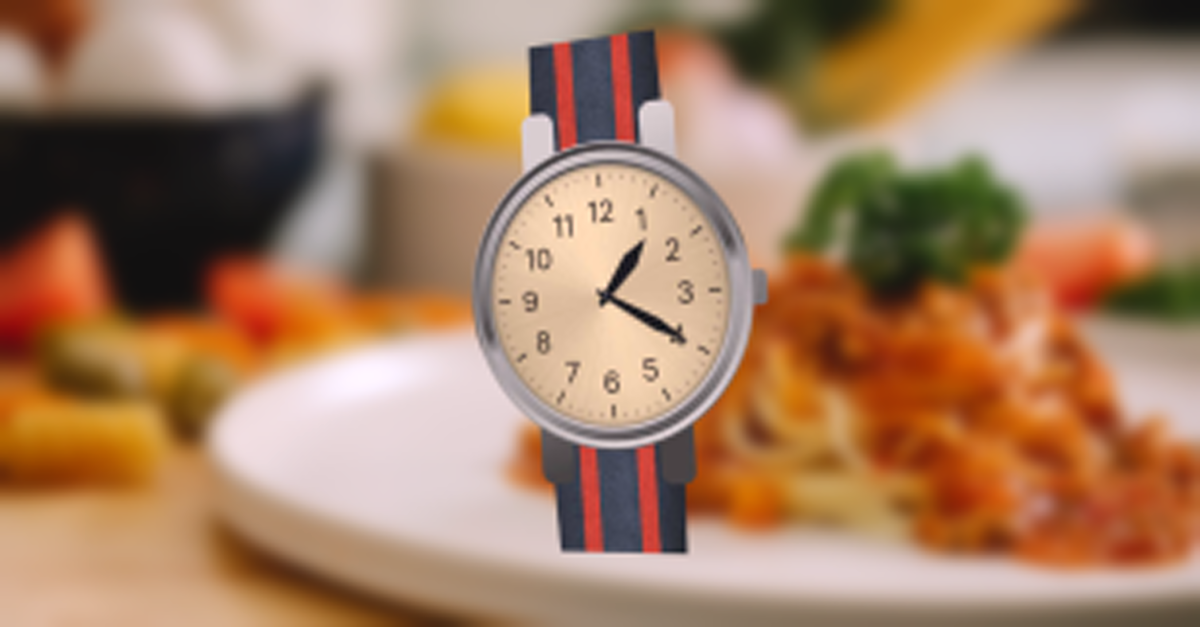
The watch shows 1:20
